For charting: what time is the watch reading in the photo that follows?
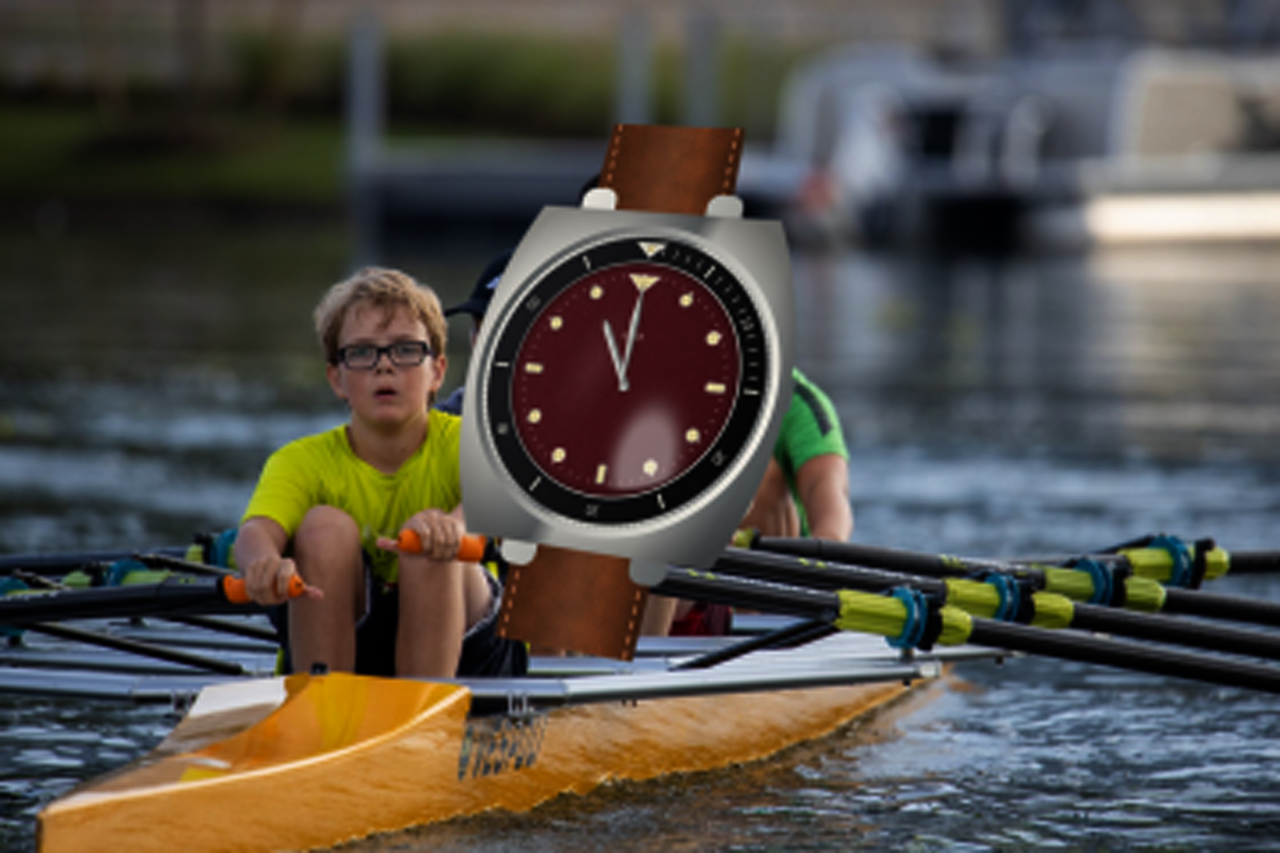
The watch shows 11:00
